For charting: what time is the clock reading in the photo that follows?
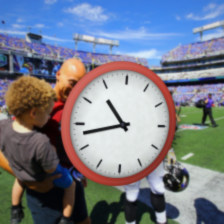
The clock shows 10:43
